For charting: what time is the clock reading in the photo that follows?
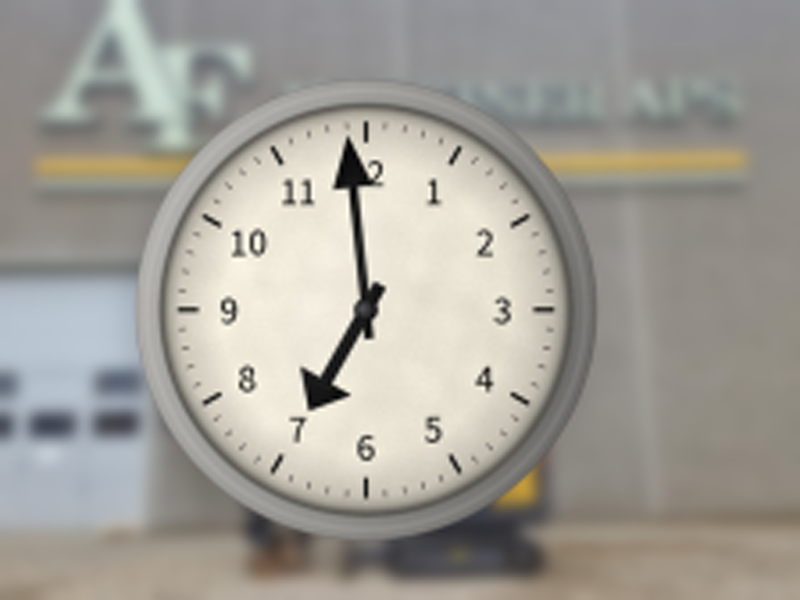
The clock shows 6:59
